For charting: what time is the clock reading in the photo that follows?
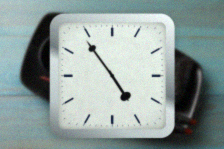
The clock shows 4:54
